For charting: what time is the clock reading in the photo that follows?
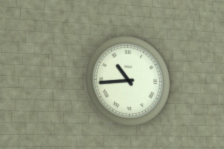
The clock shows 10:44
